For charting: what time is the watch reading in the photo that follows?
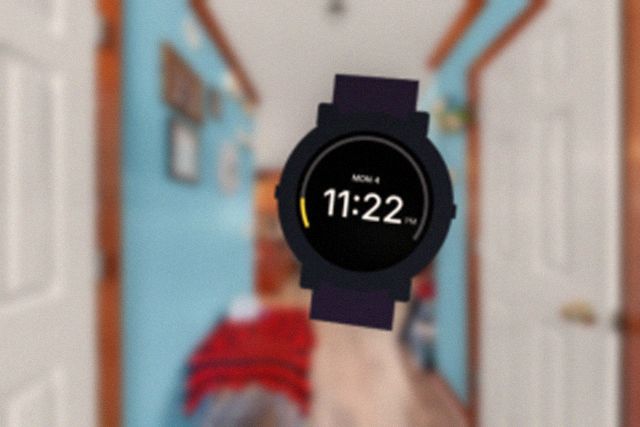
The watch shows 11:22
